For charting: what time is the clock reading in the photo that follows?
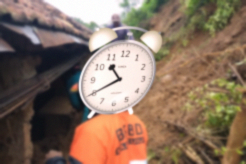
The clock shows 10:40
